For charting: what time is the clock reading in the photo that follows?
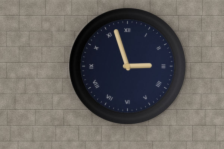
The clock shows 2:57
